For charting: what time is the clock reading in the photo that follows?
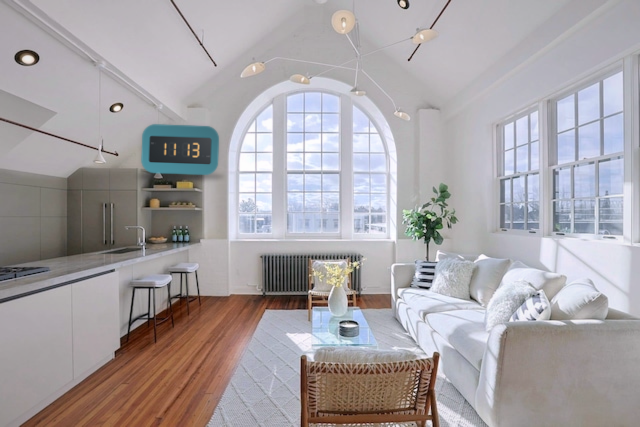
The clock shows 11:13
